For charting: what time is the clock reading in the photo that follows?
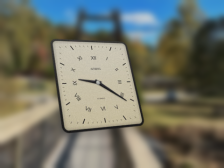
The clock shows 9:21
